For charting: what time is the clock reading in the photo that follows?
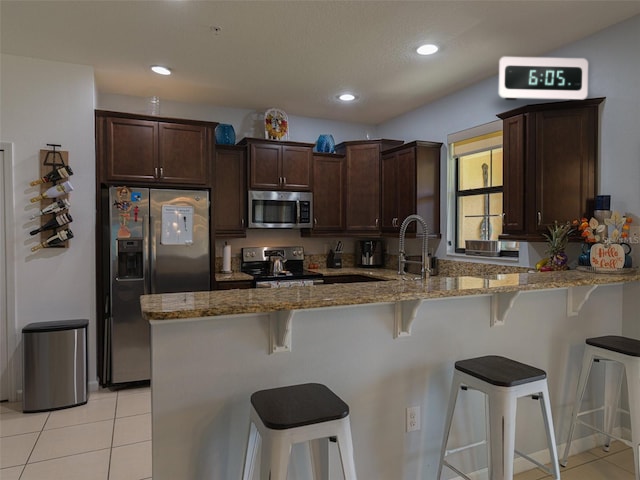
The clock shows 6:05
